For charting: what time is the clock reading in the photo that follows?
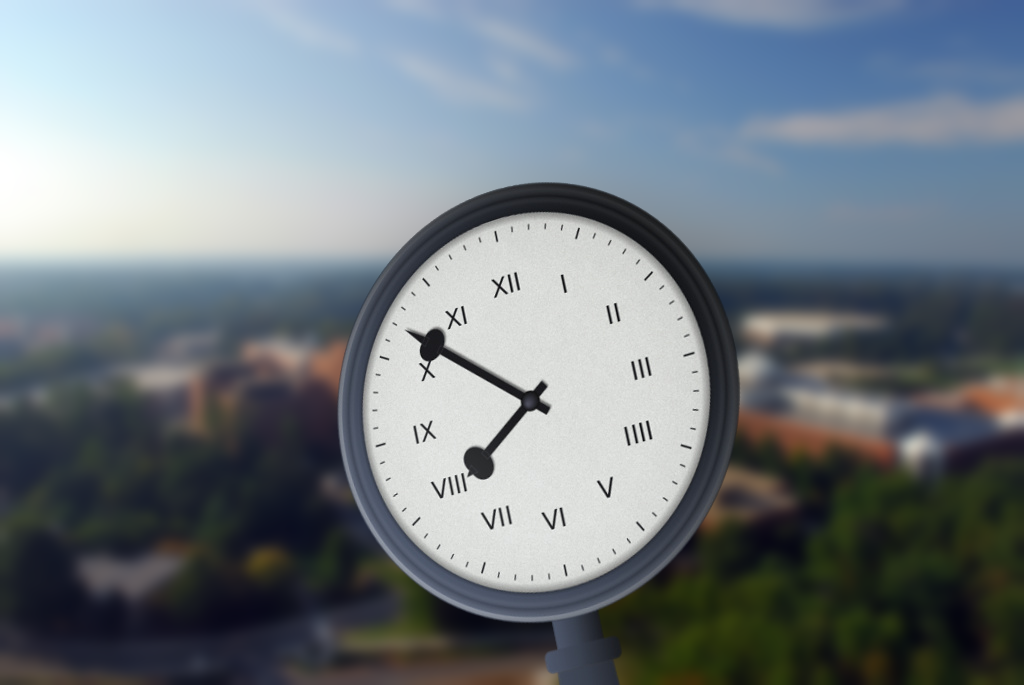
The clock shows 7:52
